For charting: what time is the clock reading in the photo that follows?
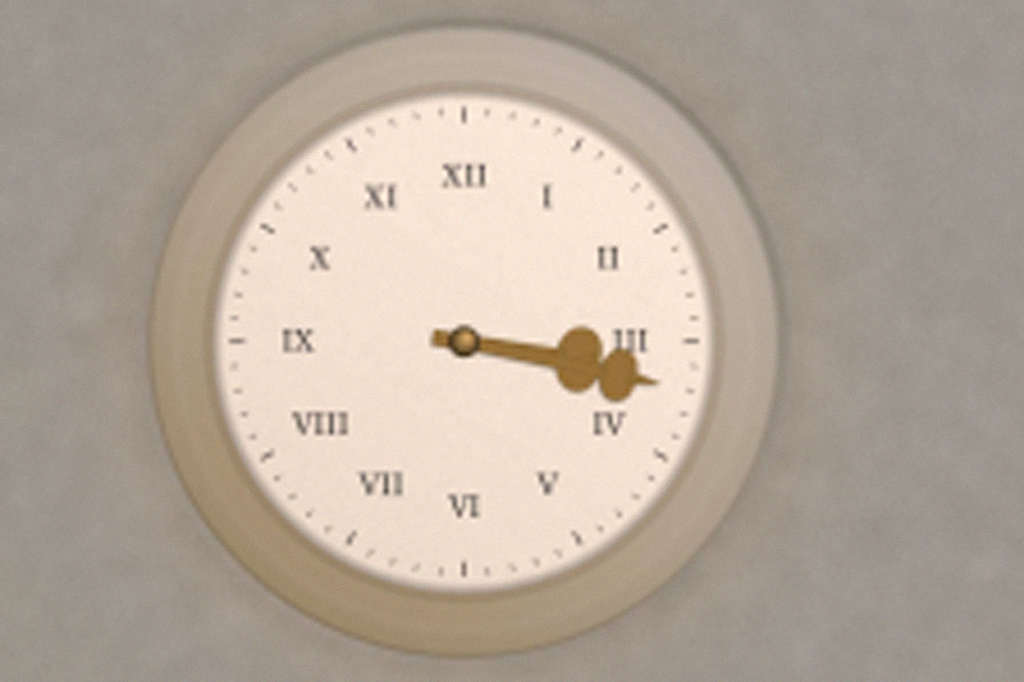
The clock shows 3:17
